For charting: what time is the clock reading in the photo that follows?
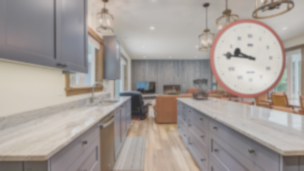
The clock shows 9:46
